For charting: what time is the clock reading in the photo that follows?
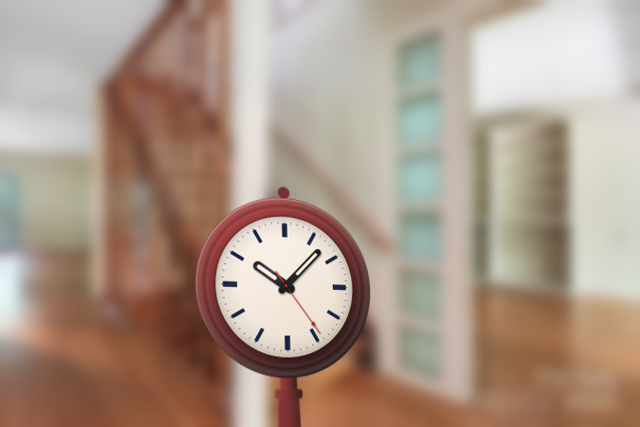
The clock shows 10:07:24
